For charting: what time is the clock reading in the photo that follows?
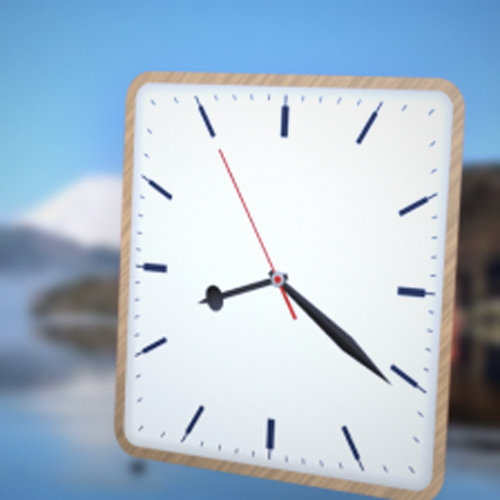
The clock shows 8:20:55
